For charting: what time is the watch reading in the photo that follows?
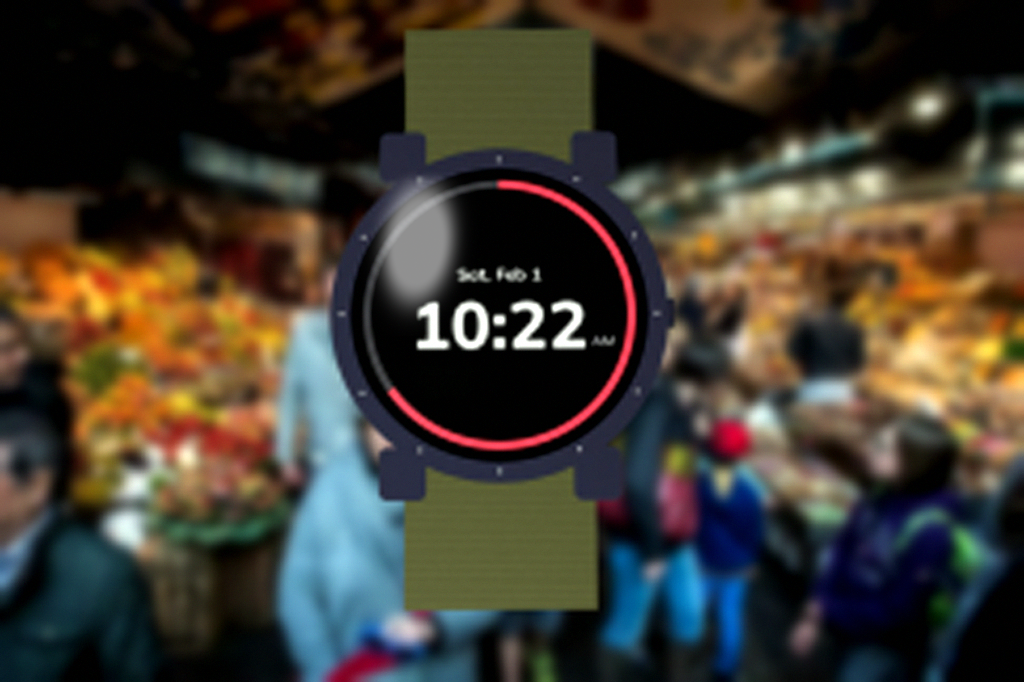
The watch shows 10:22
